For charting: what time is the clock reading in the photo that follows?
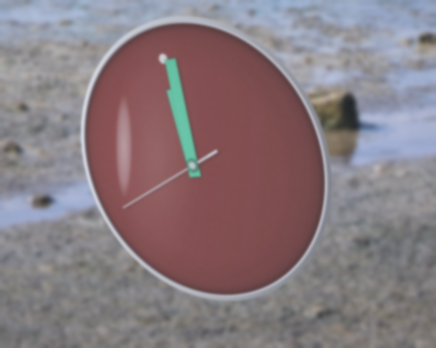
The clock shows 12:00:42
